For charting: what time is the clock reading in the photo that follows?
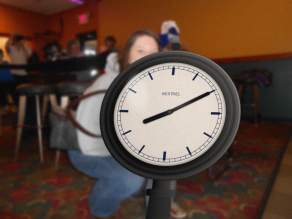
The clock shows 8:10
